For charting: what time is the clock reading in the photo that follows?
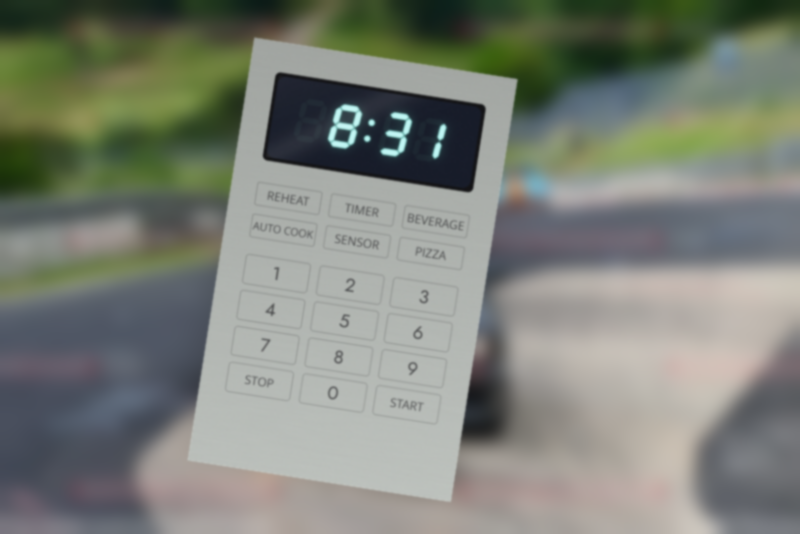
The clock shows 8:31
